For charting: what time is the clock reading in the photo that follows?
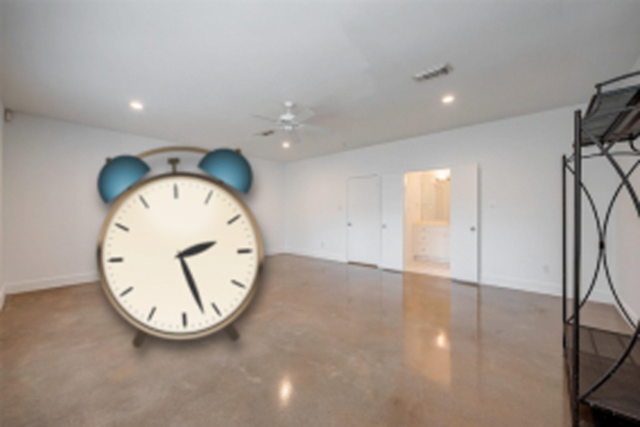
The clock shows 2:27
